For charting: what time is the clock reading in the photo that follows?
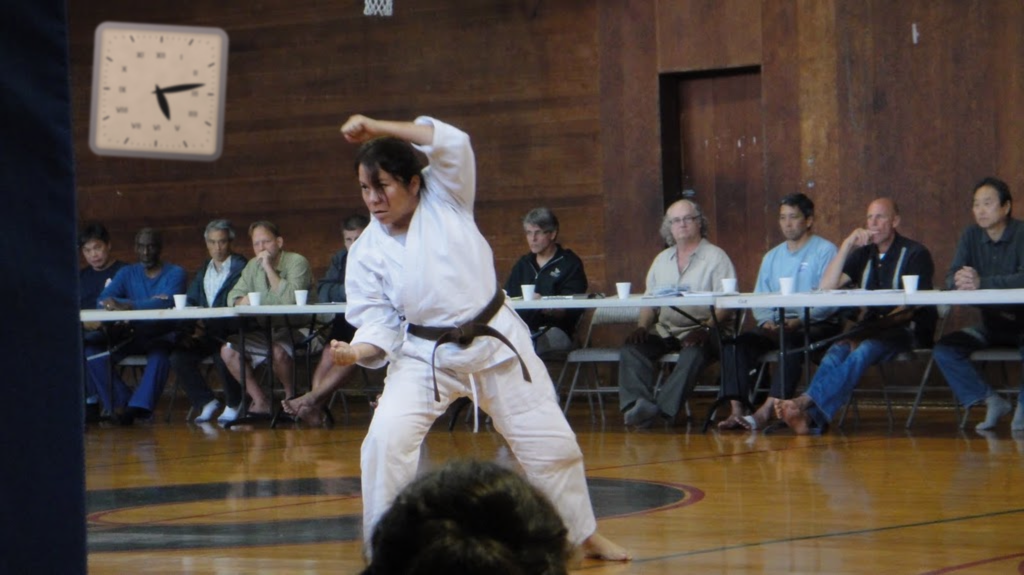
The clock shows 5:13
